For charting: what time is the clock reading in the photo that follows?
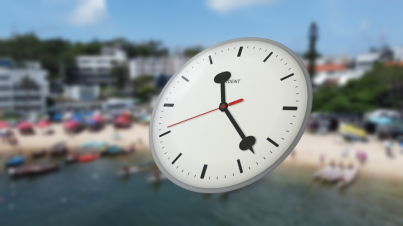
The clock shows 11:22:41
